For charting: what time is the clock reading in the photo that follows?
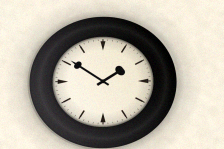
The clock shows 1:51
